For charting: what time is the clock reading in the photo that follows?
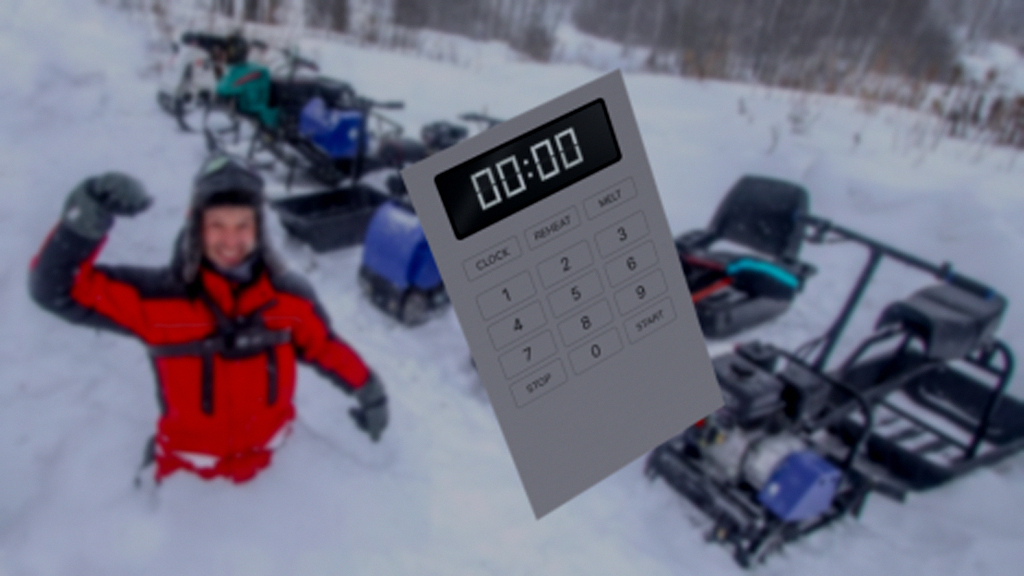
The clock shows 0:00
